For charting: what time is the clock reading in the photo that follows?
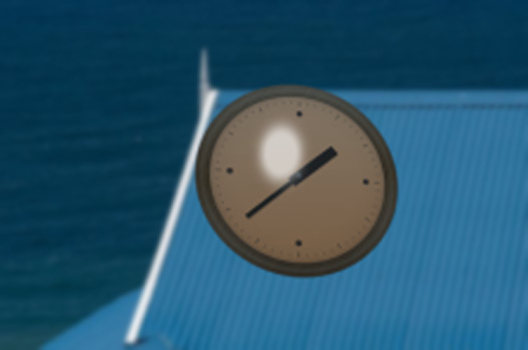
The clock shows 1:38
